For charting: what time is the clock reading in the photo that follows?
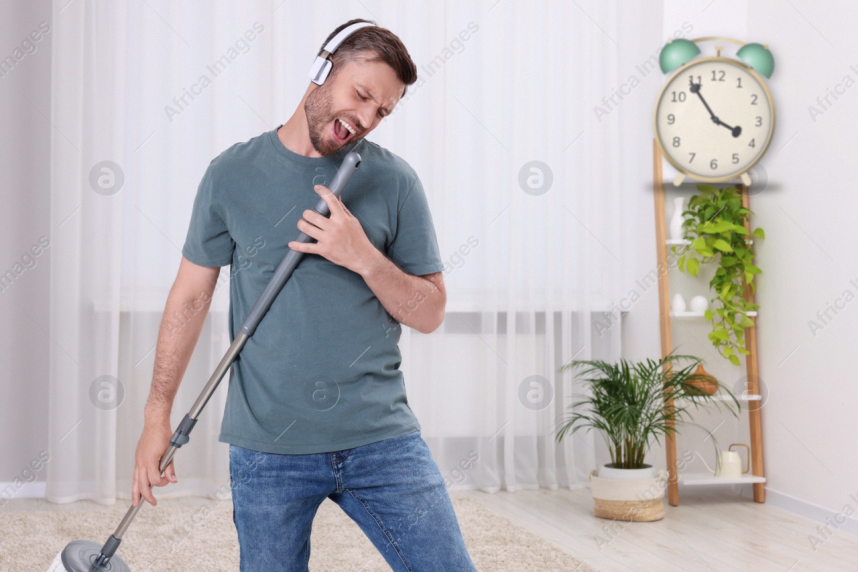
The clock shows 3:54
